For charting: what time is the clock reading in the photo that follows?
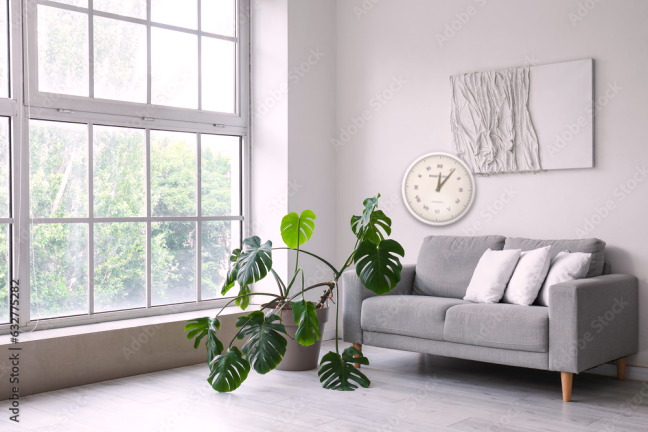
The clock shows 12:06
